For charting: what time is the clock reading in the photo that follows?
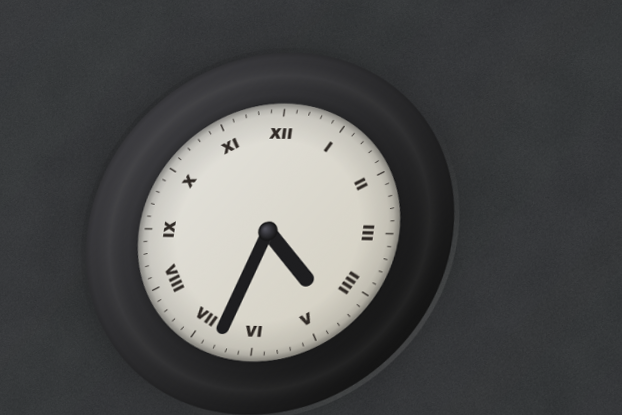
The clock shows 4:33
